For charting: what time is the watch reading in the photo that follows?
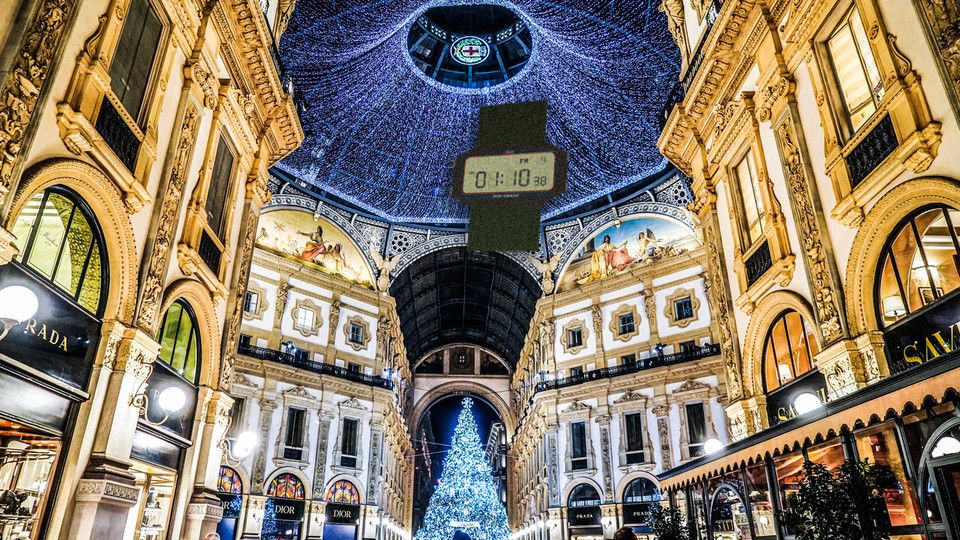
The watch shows 1:10:38
